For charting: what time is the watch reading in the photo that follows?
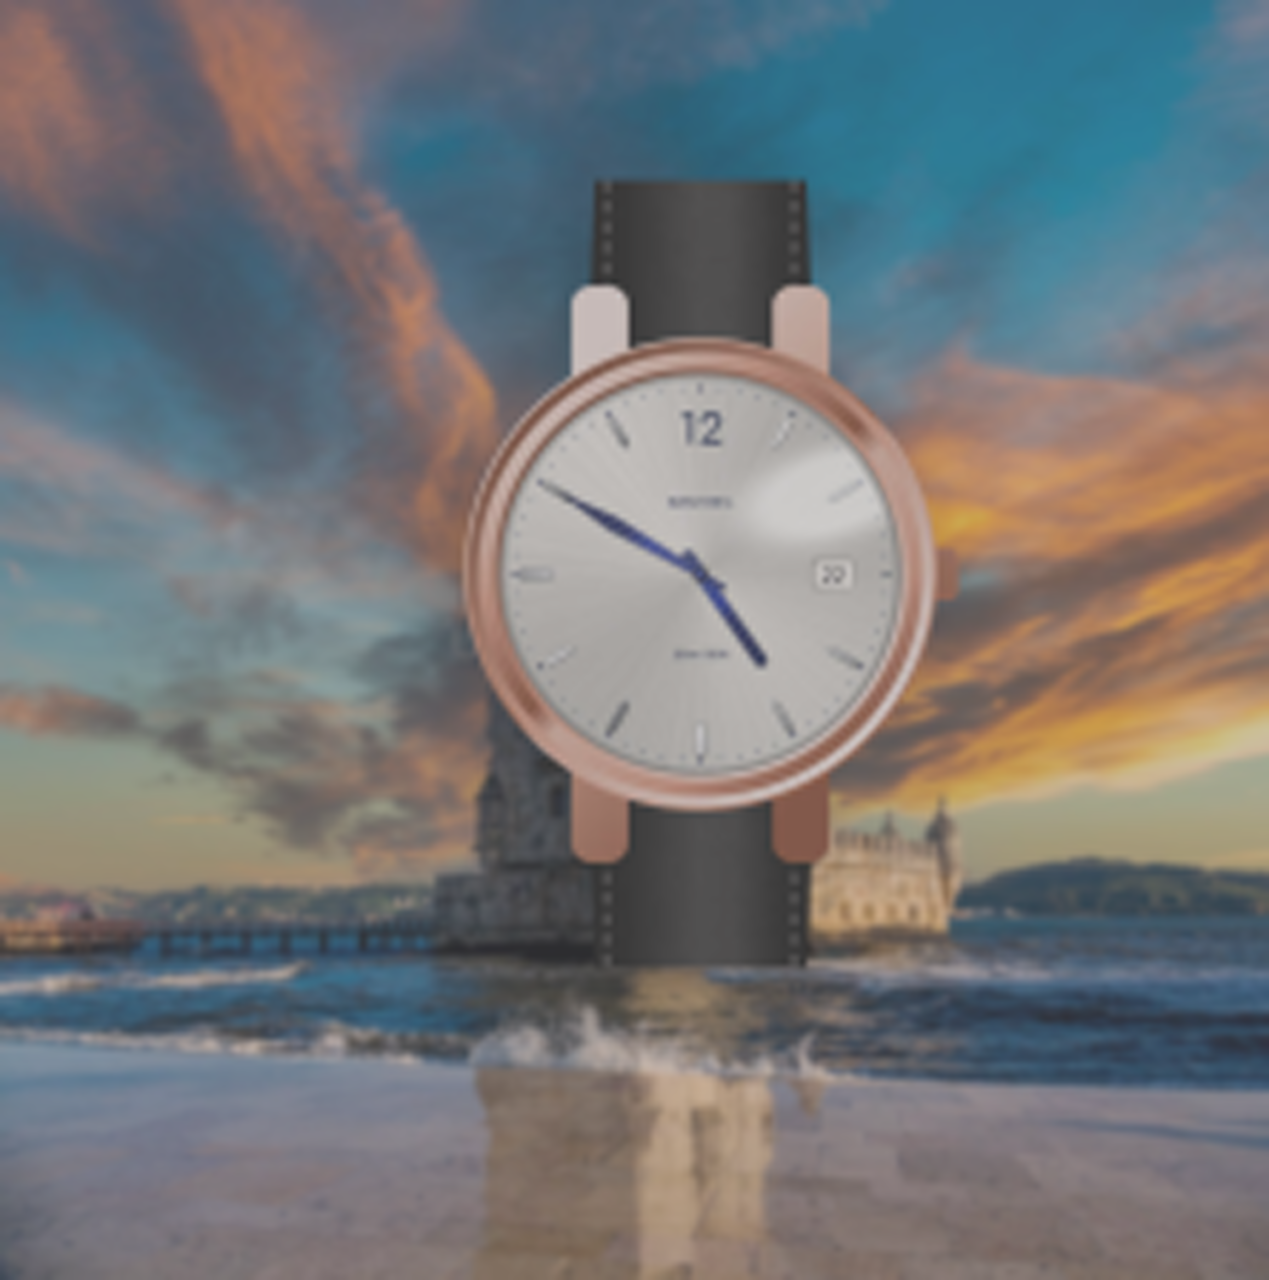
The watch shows 4:50
